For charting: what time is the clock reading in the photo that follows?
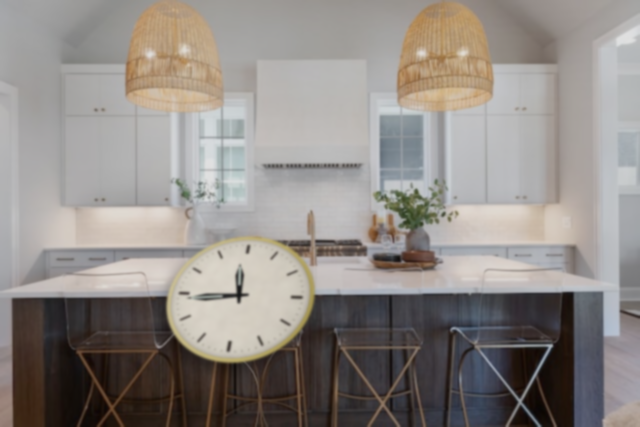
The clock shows 11:44
